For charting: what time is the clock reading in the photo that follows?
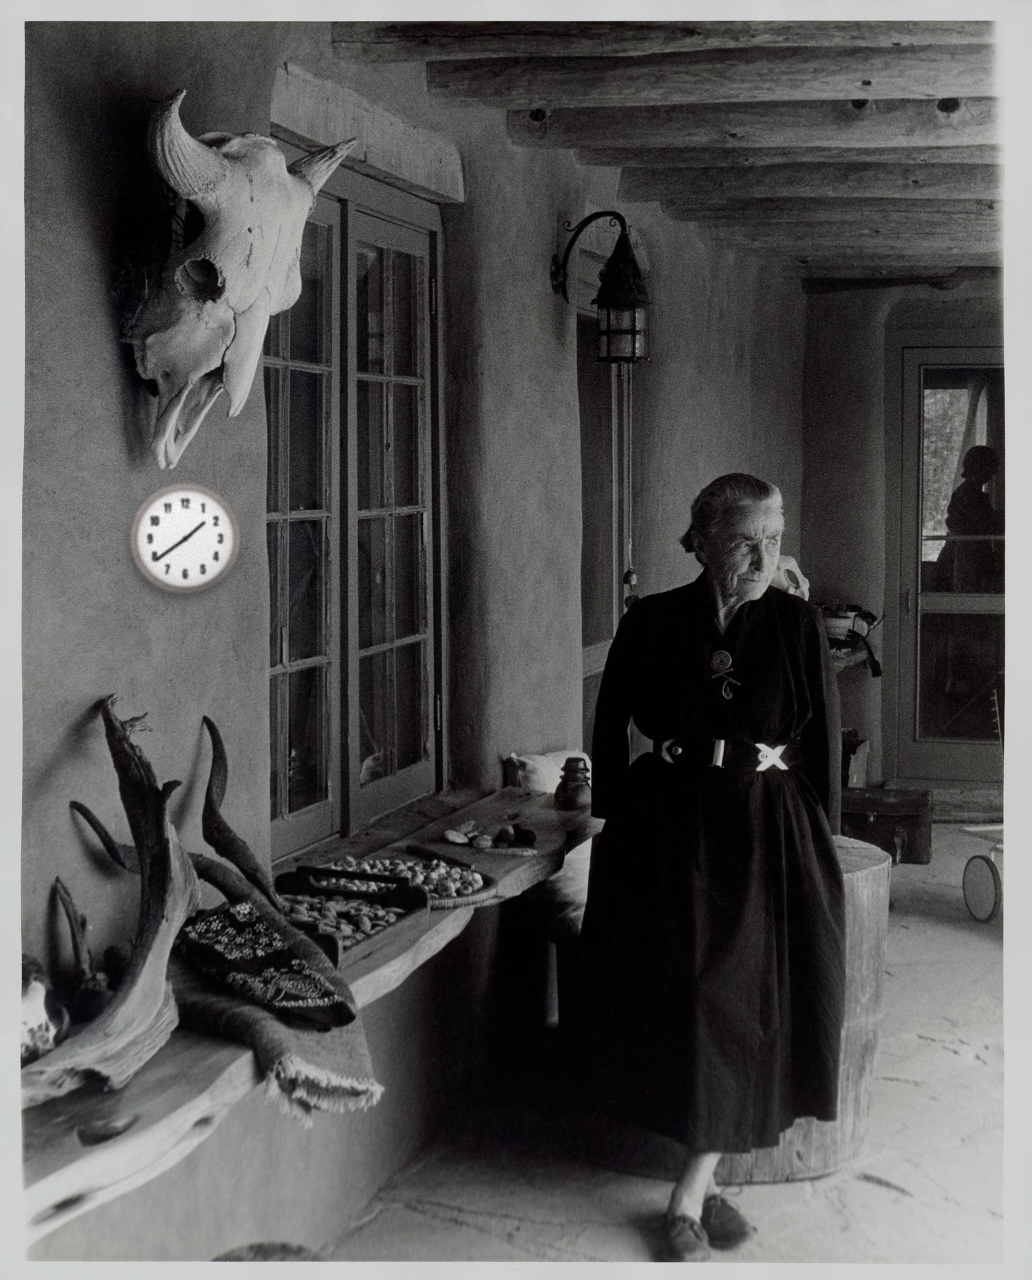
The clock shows 1:39
